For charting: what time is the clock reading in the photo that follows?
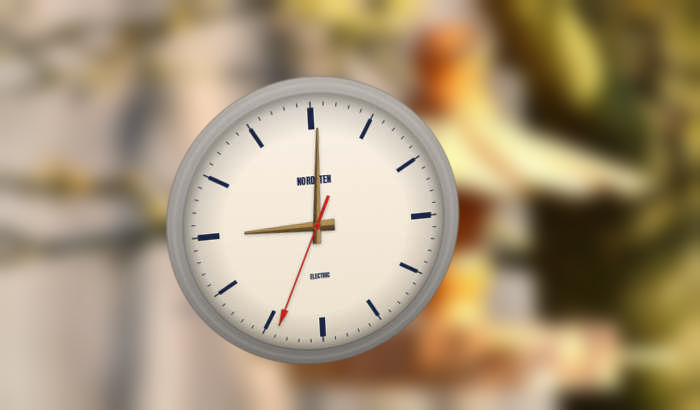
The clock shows 9:00:34
